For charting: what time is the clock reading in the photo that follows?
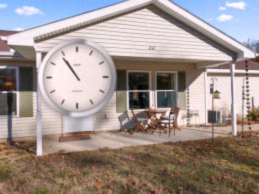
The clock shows 10:54
